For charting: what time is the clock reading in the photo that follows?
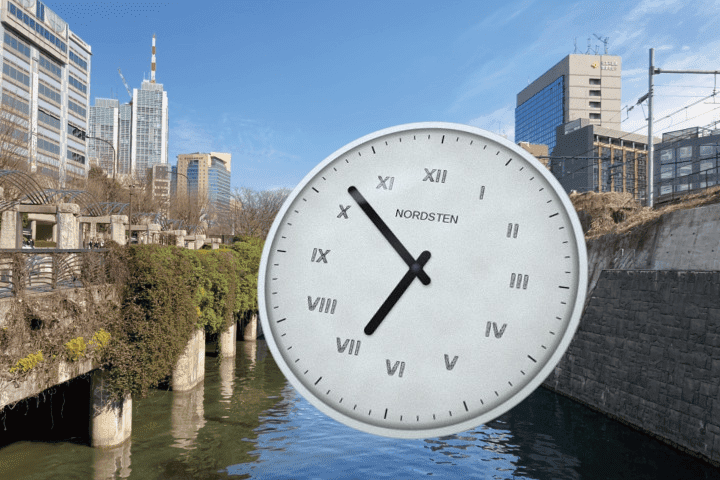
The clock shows 6:52
